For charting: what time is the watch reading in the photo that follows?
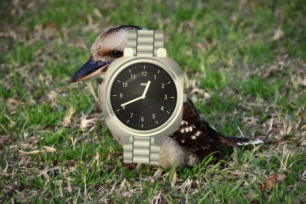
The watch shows 12:41
